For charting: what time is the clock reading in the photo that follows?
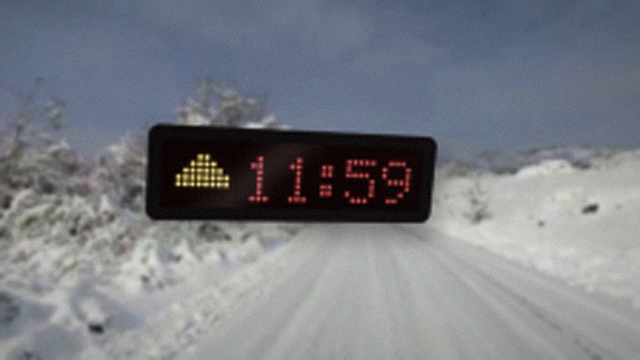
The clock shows 11:59
